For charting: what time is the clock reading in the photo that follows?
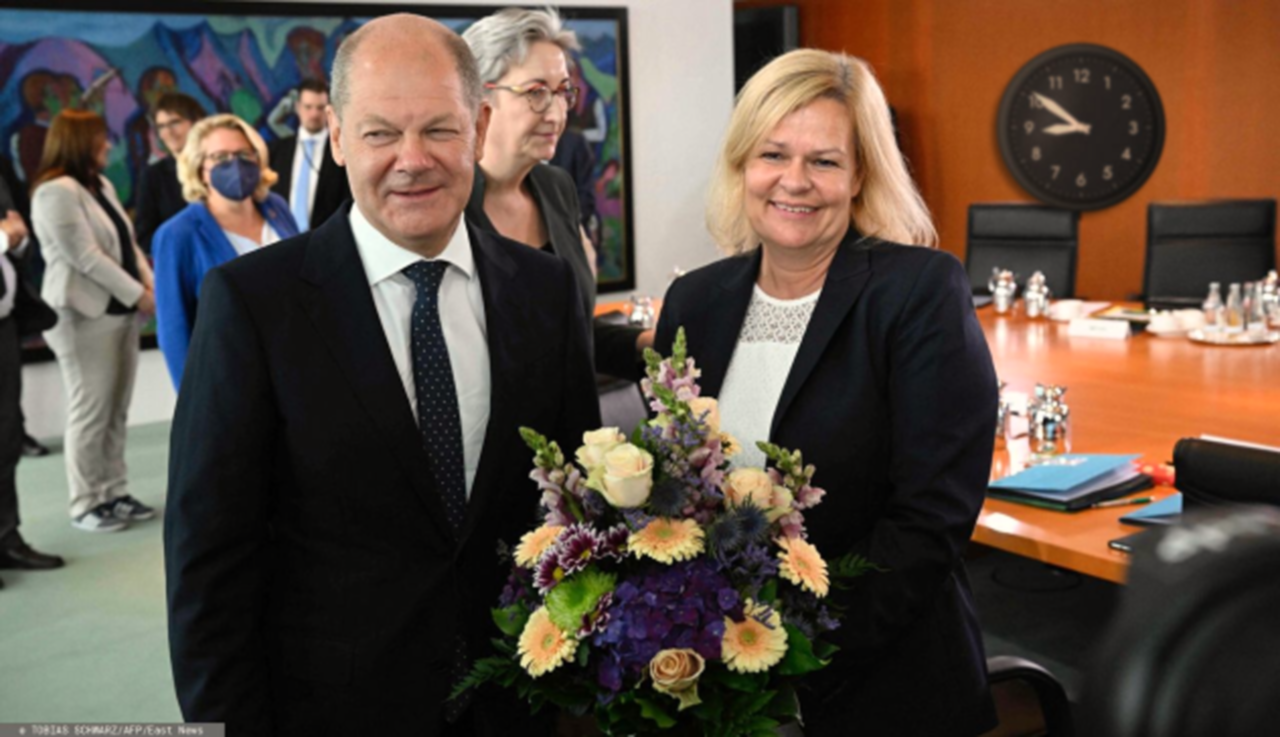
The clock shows 8:51
